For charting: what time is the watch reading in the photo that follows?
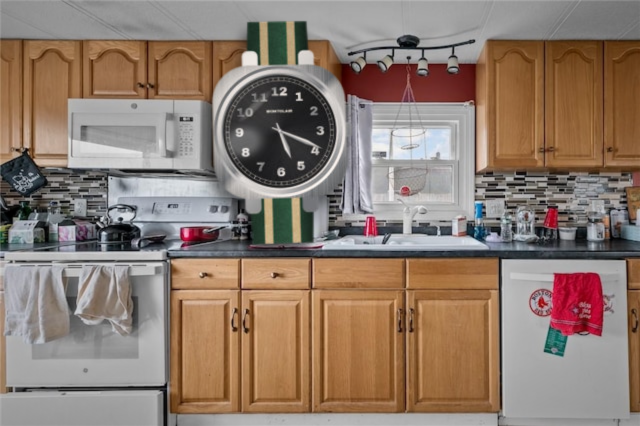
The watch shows 5:19
